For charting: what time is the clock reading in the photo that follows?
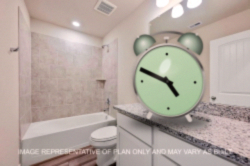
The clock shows 4:49
